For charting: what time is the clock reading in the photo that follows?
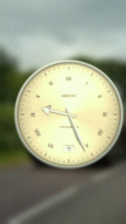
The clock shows 9:26
